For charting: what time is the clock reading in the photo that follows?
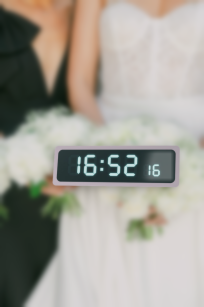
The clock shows 16:52:16
